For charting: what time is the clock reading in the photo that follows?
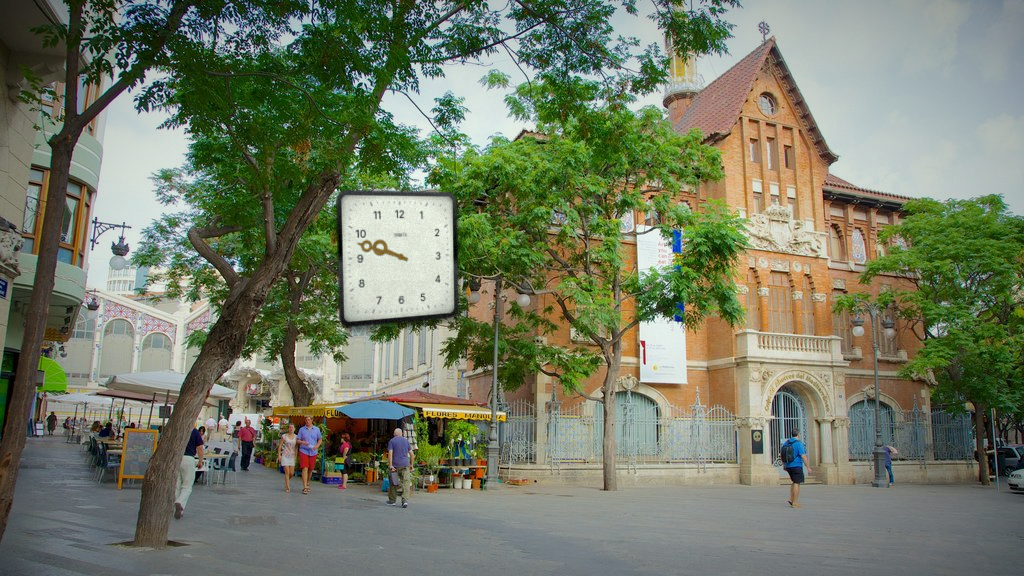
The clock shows 9:48
